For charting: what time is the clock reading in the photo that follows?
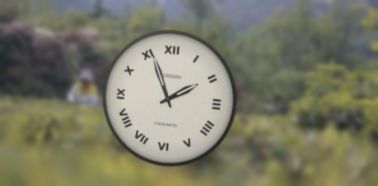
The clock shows 1:56
